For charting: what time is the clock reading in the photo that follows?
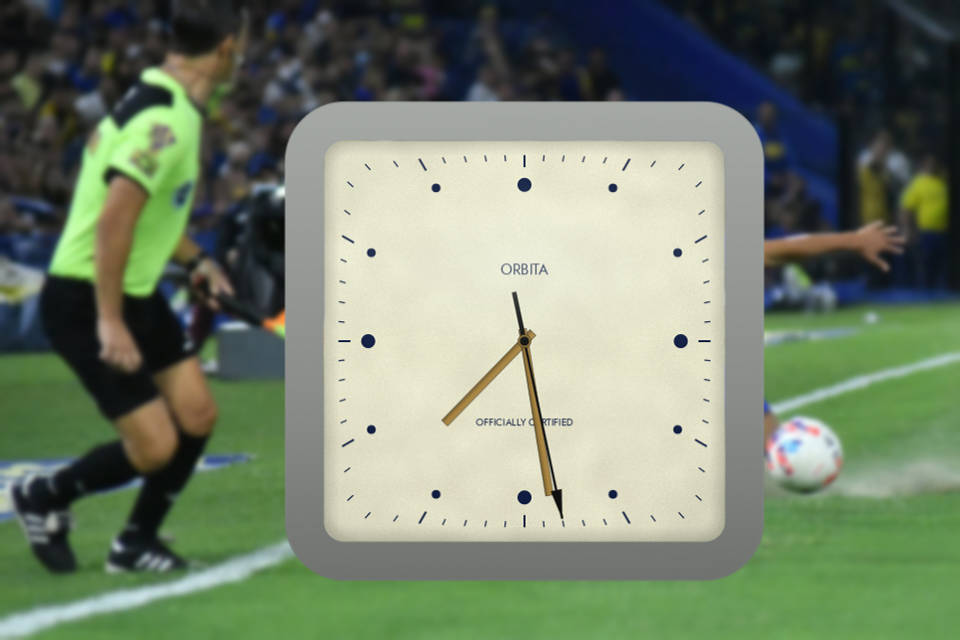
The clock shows 7:28:28
